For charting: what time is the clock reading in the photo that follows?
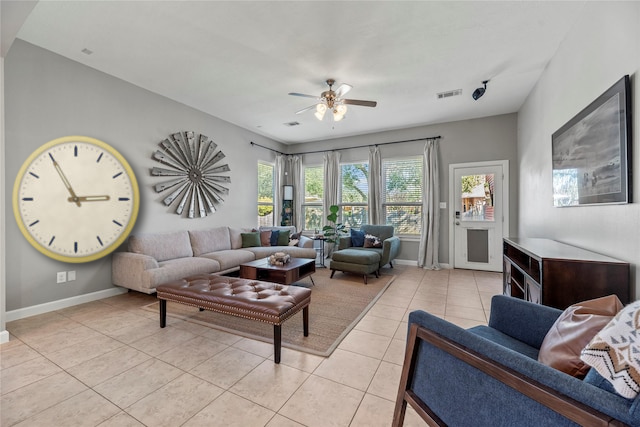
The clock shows 2:55
